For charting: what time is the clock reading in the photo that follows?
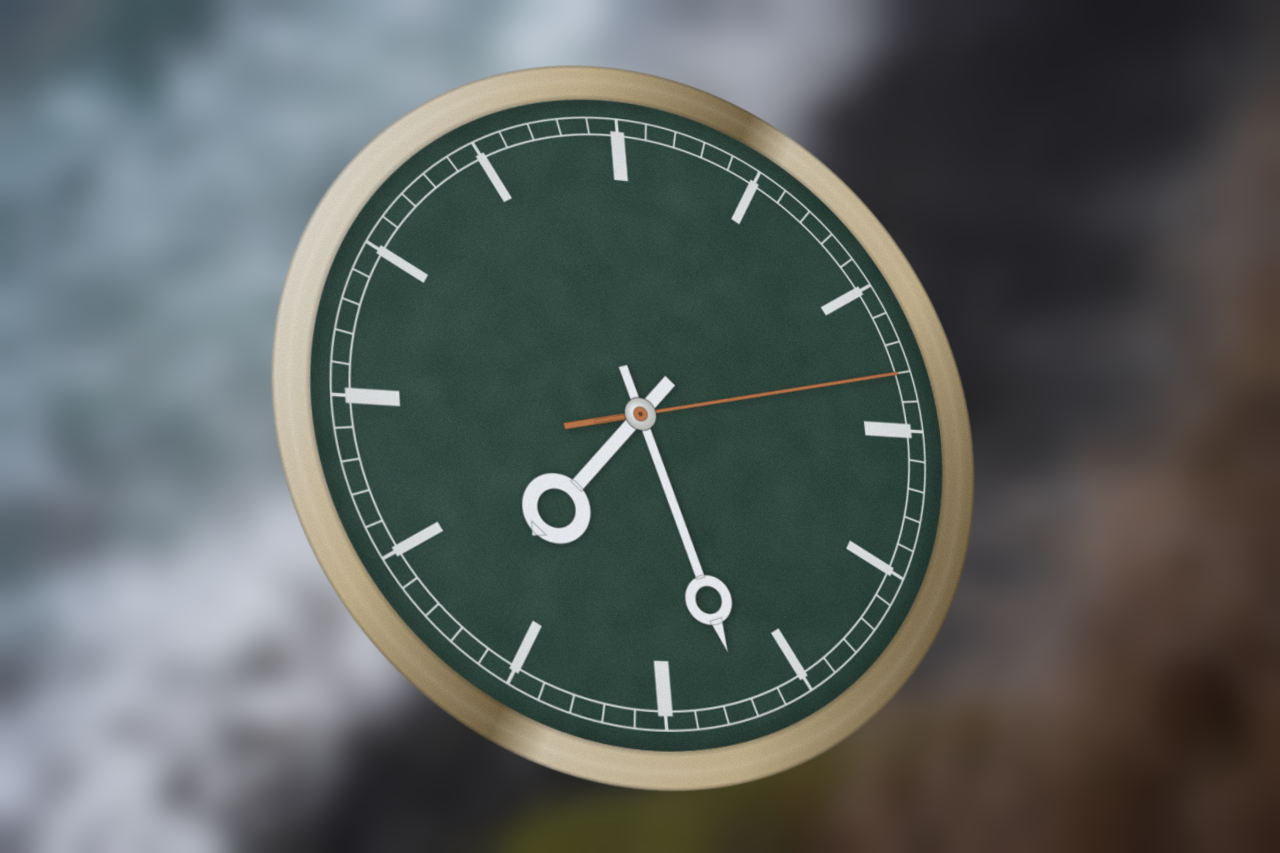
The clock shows 7:27:13
